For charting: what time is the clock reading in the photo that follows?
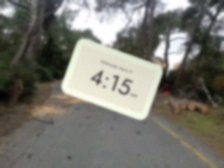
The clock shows 4:15
